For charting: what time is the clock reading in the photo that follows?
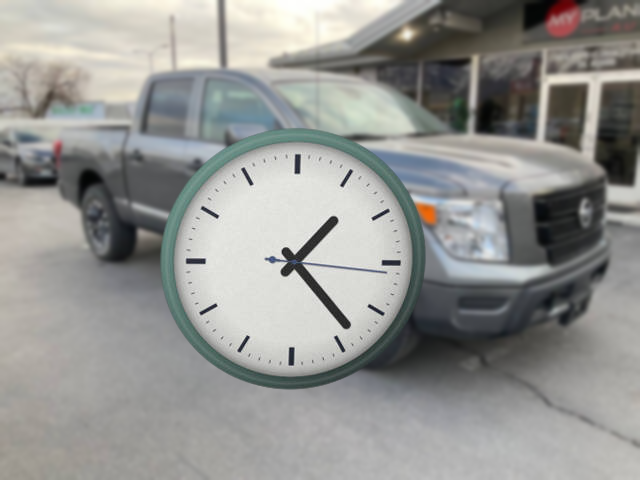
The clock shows 1:23:16
